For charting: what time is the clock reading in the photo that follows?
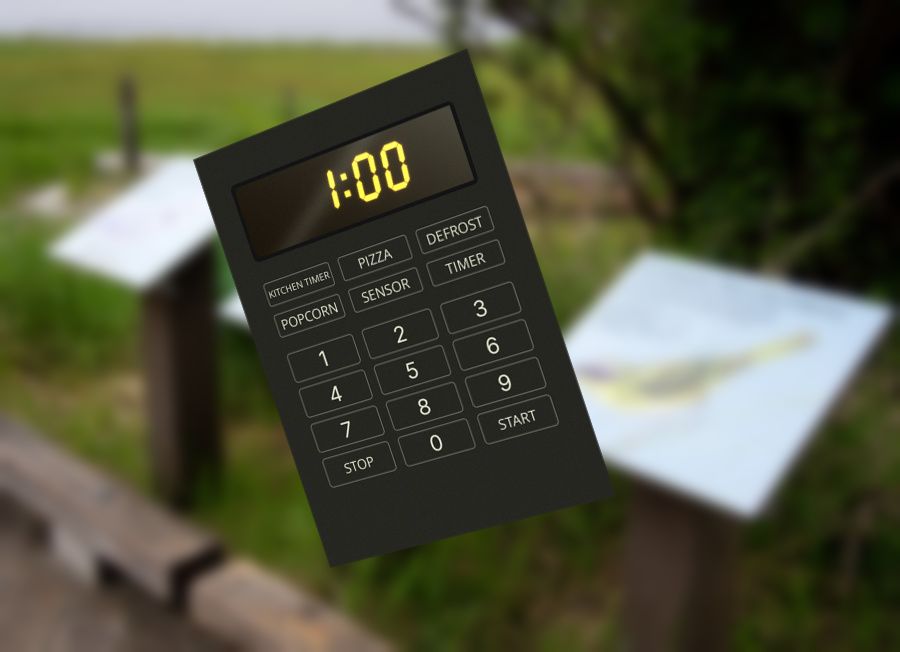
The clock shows 1:00
